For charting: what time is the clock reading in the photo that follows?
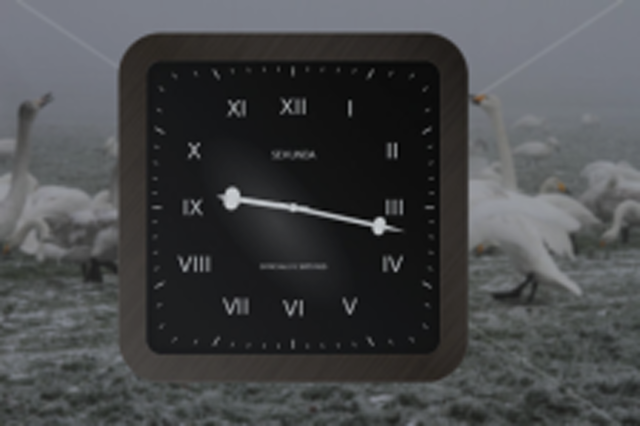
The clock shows 9:17
